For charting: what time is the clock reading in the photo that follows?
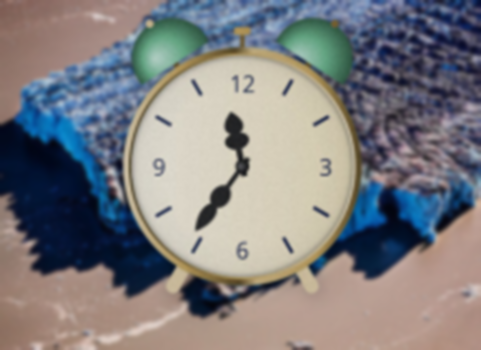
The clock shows 11:36
